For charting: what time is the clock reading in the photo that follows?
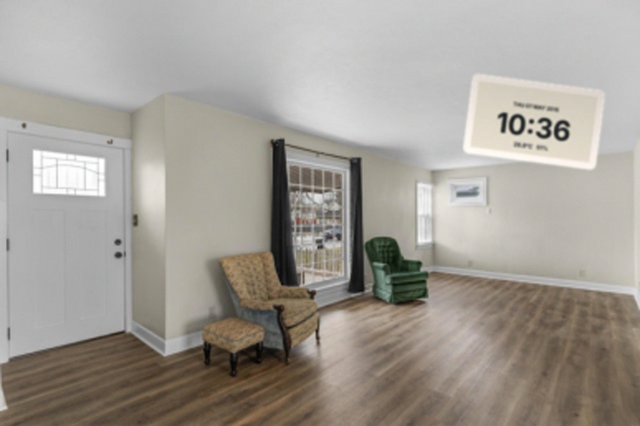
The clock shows 10:36
